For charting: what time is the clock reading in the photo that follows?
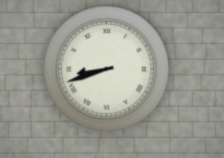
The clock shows 8:42
